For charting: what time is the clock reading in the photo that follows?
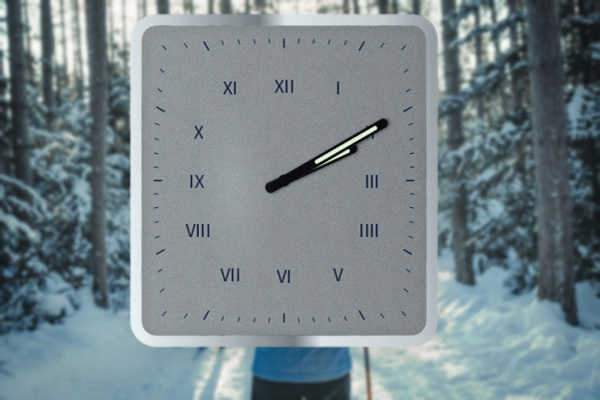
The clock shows 2:10
